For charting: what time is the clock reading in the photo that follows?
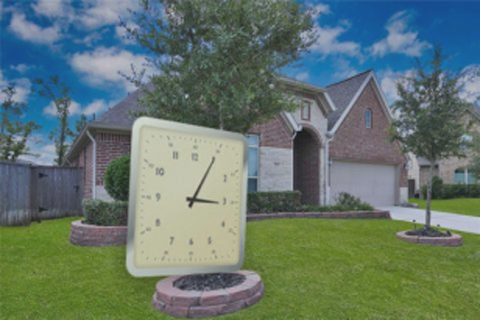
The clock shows 3:05
